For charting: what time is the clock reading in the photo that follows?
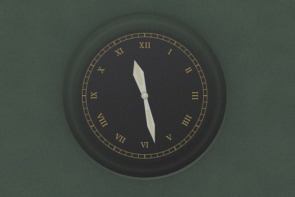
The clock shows 11:28
